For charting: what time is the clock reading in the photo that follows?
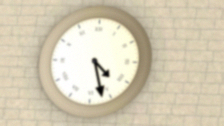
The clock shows 4:27
